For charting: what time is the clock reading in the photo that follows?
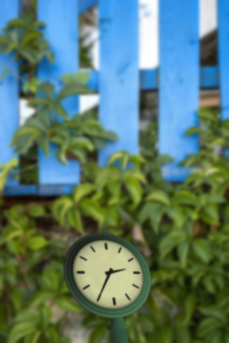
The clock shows 2:35
